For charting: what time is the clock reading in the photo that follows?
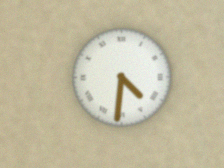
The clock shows 4:31
